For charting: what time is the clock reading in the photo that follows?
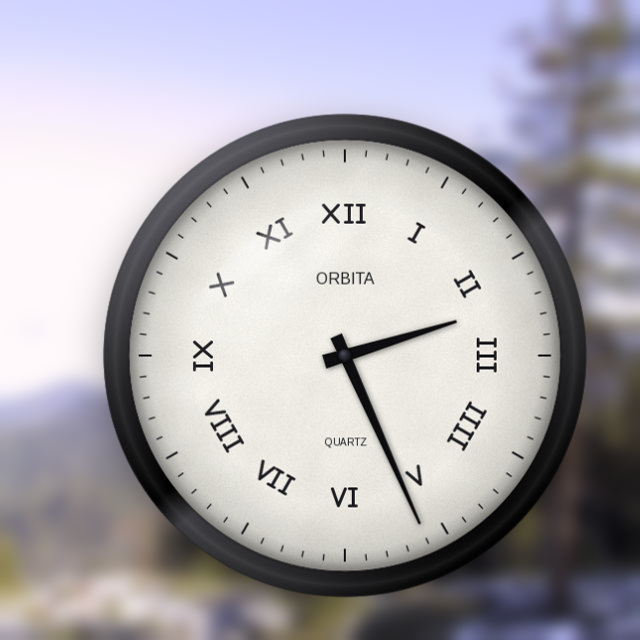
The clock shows 2:26
